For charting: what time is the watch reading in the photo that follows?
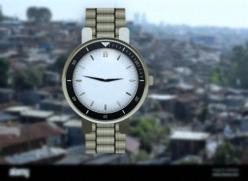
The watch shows 2:47
